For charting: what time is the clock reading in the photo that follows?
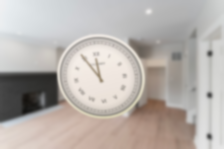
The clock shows 11:55
